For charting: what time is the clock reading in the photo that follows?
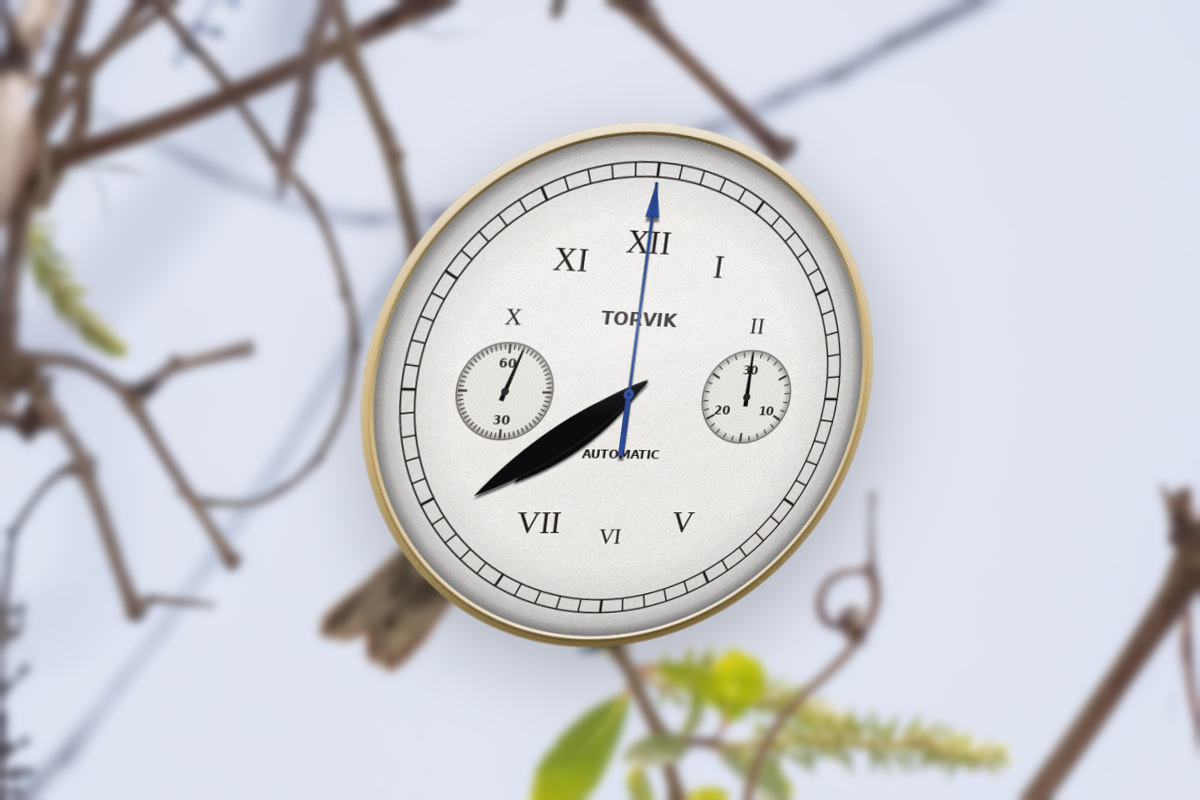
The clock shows 7:39:03
